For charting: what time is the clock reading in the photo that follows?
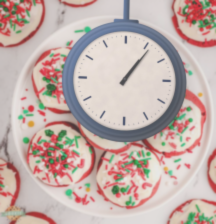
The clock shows 1:06
